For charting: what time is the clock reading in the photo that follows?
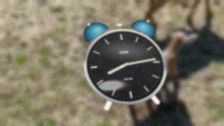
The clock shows 8:14
